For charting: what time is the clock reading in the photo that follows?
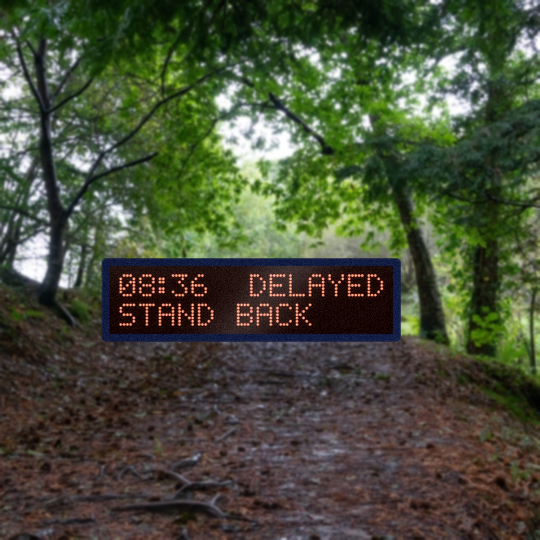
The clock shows 8:36
